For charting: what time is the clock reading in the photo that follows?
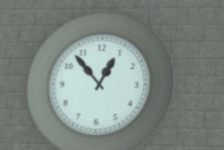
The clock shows 12:53
